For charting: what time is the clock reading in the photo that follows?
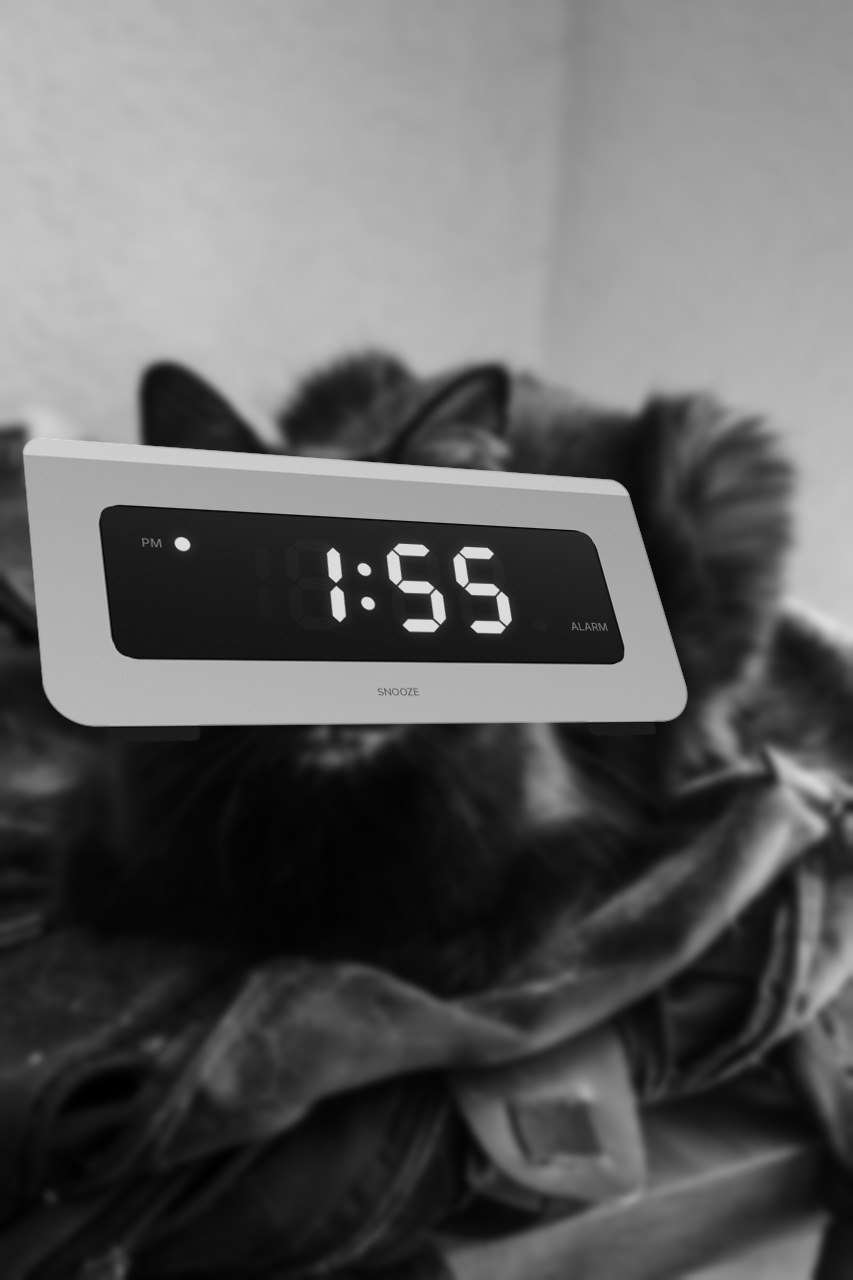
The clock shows 1:55
